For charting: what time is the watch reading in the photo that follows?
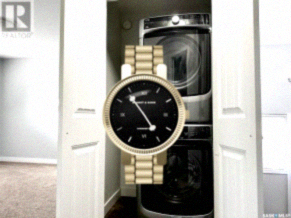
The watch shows 4:54
